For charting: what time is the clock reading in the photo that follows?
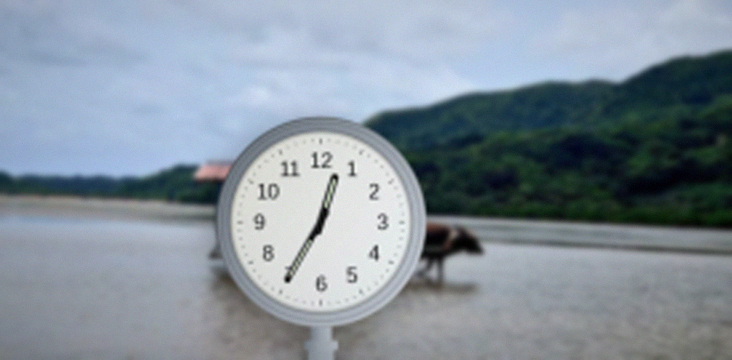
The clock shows 12:35
